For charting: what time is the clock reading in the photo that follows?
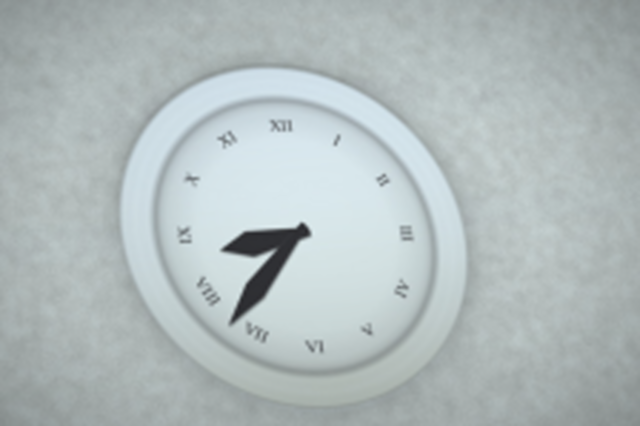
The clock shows 8:37
